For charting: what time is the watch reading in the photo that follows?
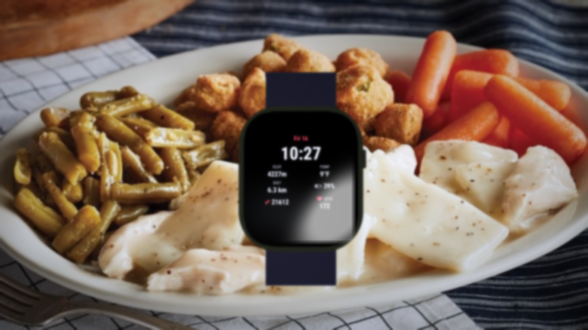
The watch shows 10:27
